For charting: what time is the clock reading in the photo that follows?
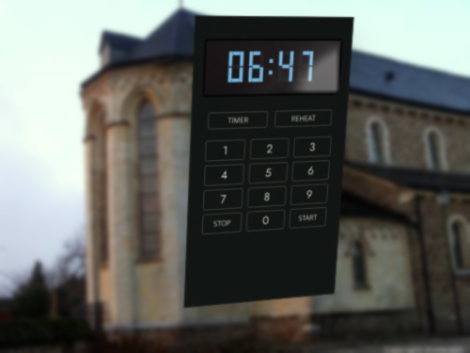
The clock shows 6:47
